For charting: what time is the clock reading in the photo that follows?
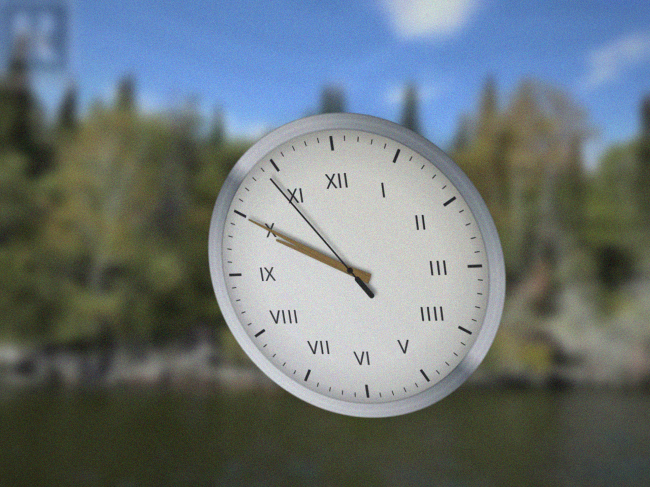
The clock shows 9:49:54
